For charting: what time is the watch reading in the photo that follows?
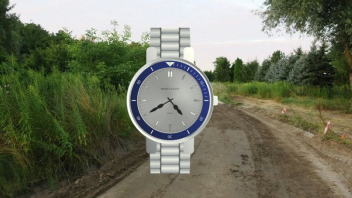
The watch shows 4:40
